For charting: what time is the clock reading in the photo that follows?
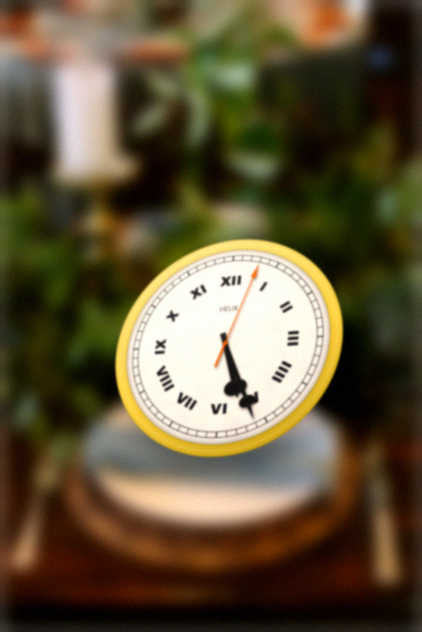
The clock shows 5:26:03
